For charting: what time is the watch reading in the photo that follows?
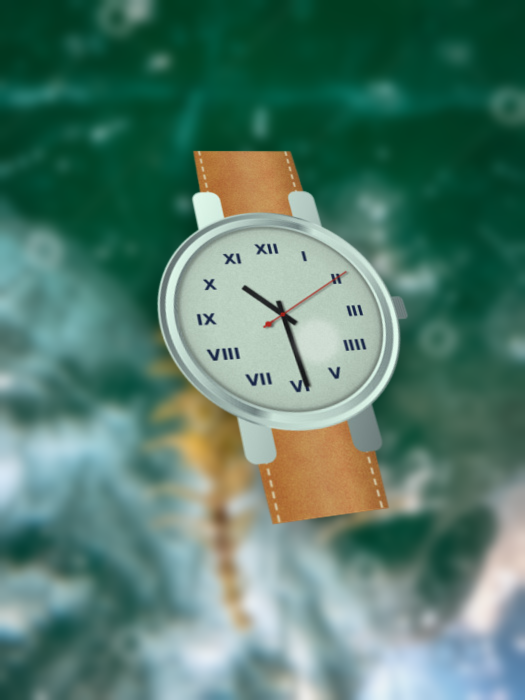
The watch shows 10:29:10
